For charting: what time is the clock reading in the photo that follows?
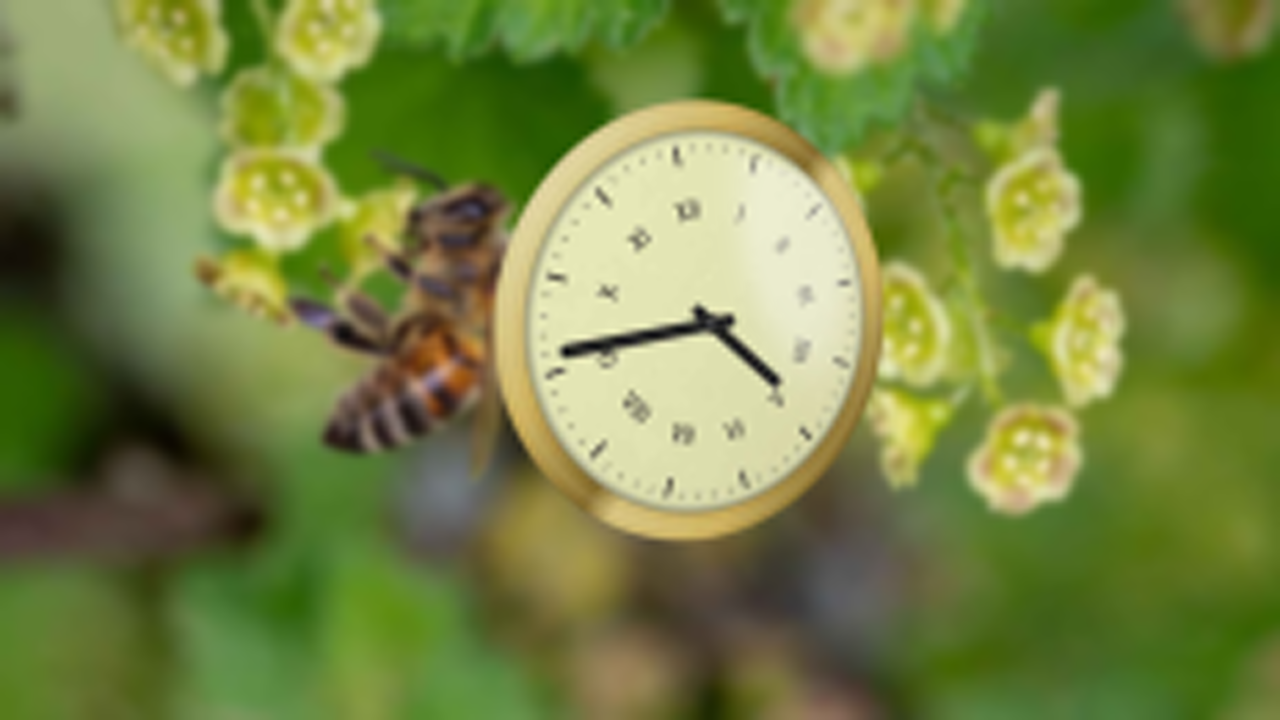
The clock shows 4:46
